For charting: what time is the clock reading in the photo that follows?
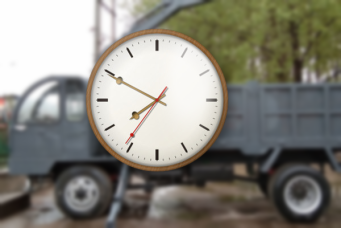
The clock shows 7:49:36
